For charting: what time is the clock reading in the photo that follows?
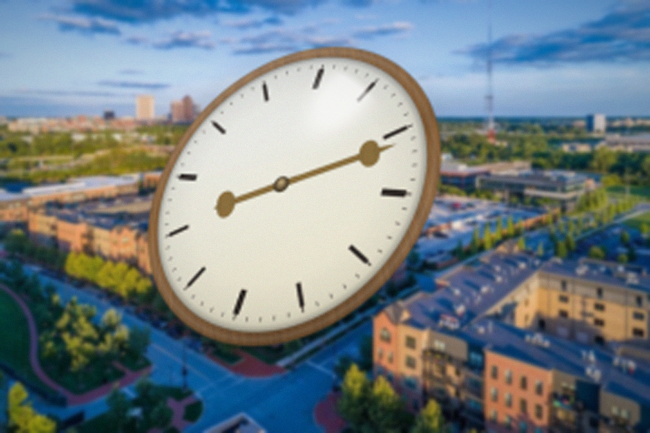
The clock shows 8:11
